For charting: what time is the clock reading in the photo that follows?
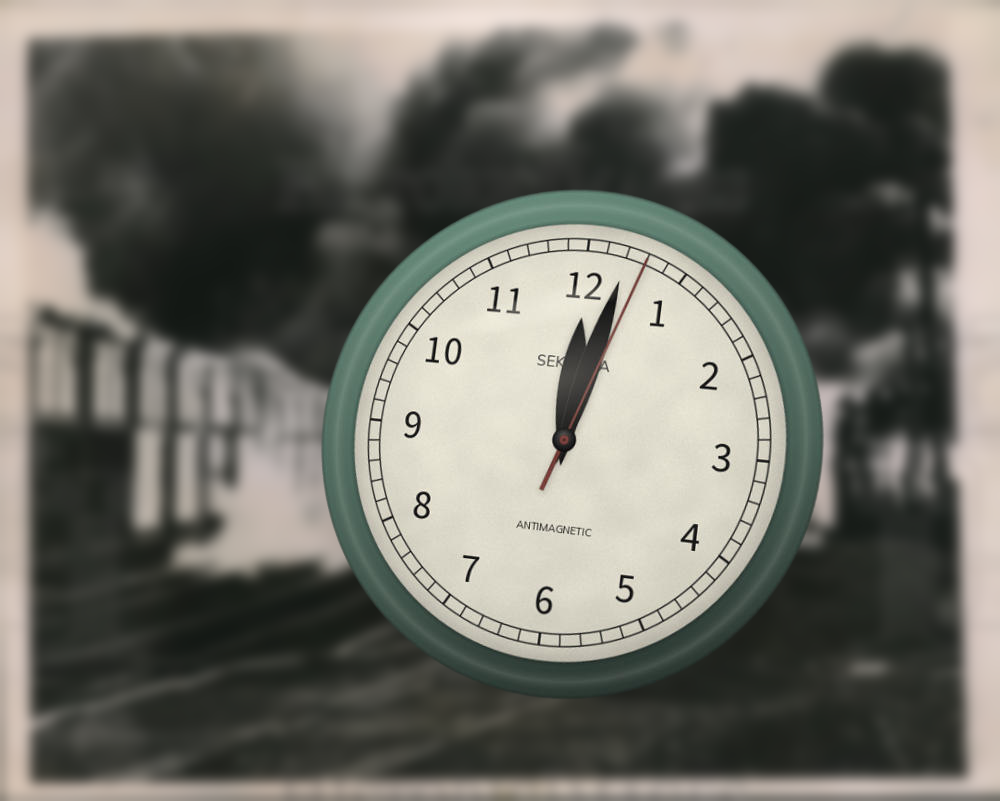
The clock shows 12:02:03
